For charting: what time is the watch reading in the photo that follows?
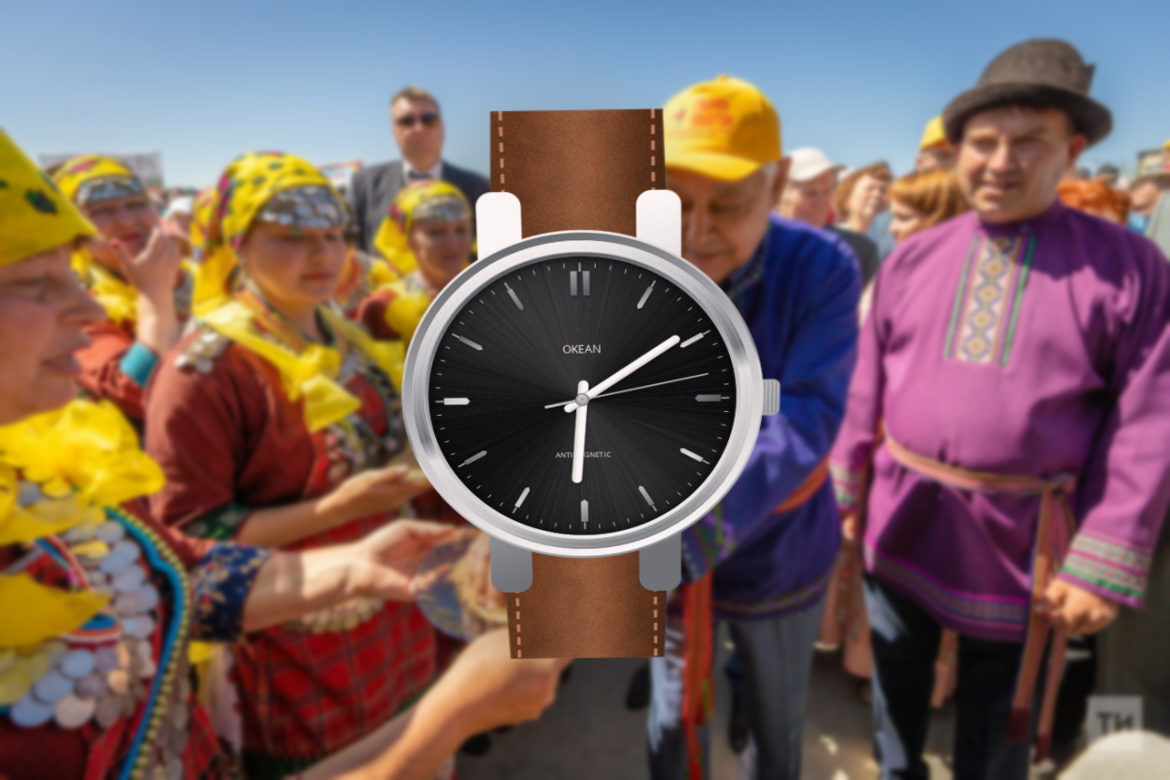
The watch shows 6:09:13
